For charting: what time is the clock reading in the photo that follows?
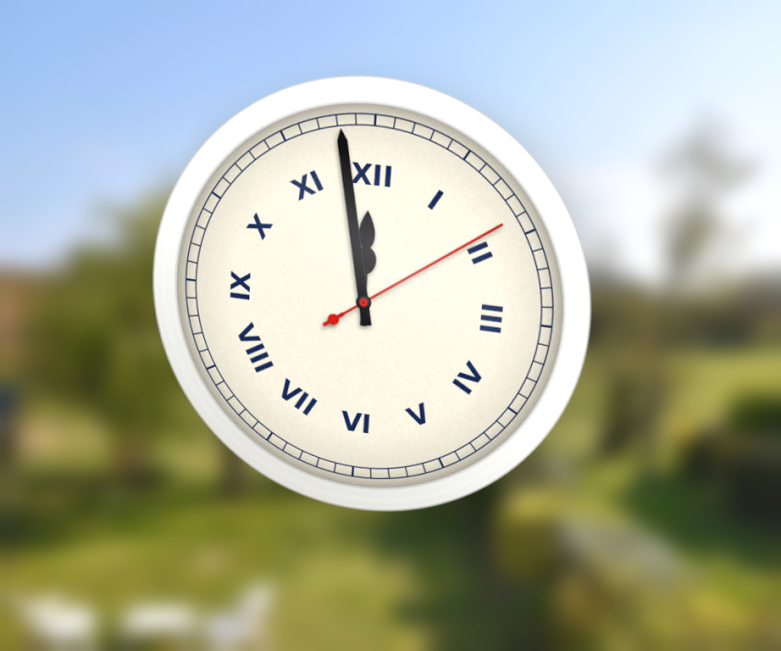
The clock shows 11:58:09
